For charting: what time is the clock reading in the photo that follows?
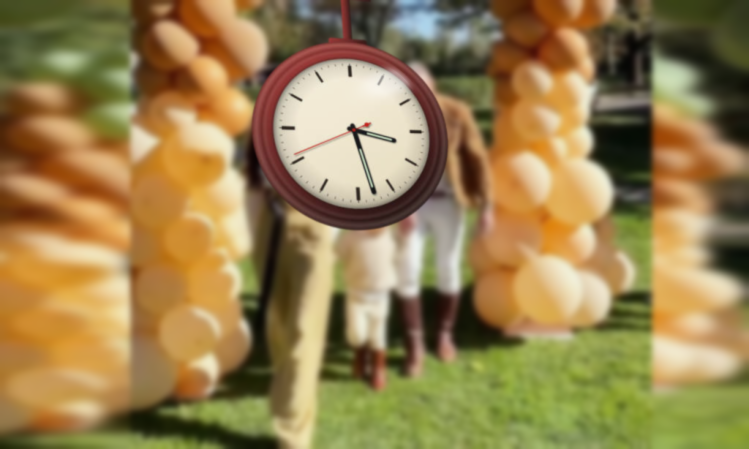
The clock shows 3:27:41
